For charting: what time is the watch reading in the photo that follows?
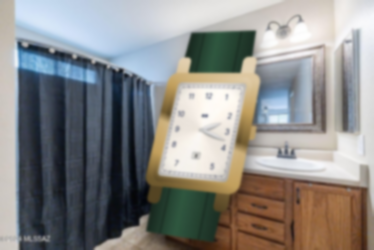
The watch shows 2:18
